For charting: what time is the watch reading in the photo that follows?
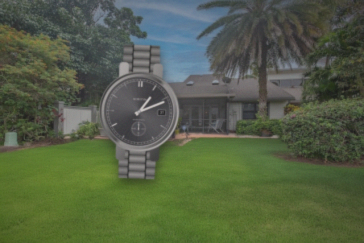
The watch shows 1:11
